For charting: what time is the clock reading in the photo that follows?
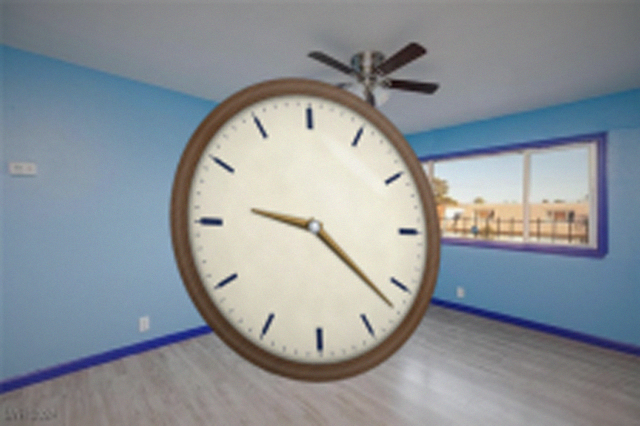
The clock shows 9:22
